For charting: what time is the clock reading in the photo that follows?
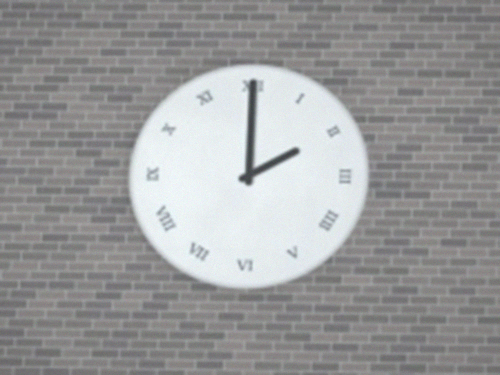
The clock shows 2:00
